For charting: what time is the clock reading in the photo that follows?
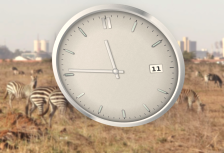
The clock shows 11:46
